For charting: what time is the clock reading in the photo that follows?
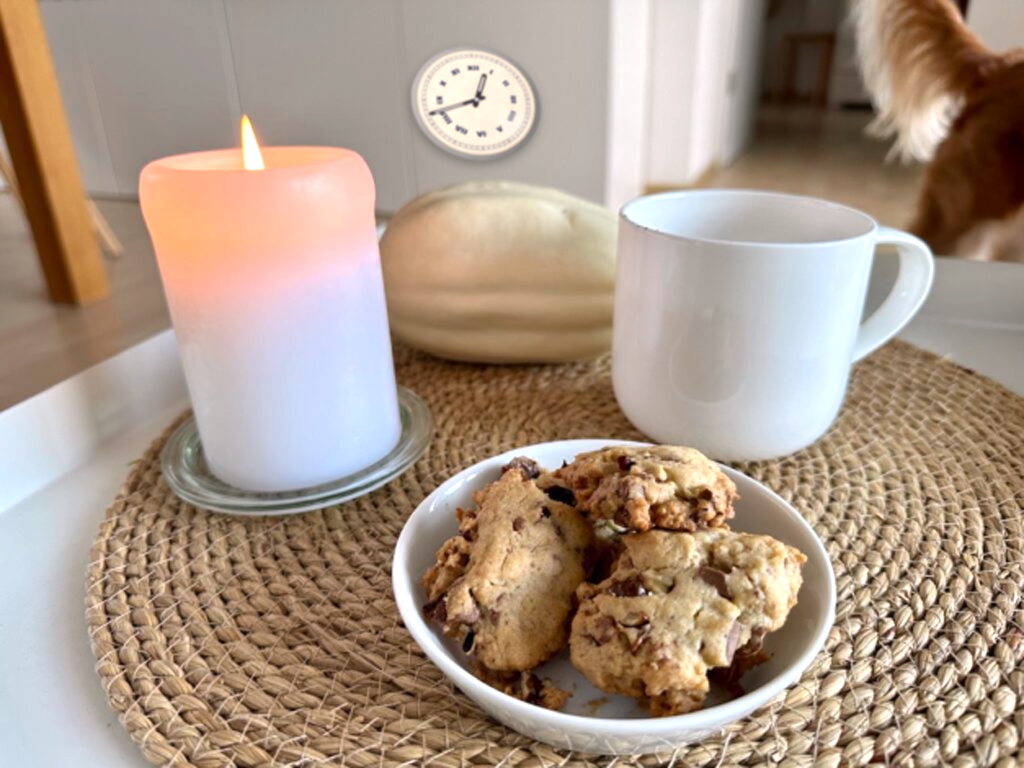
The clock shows 12:42
